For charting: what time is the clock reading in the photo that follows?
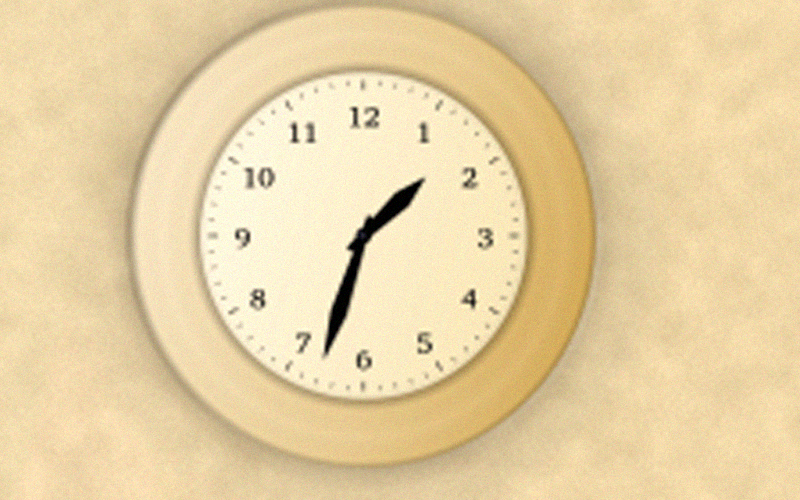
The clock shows 1:33
